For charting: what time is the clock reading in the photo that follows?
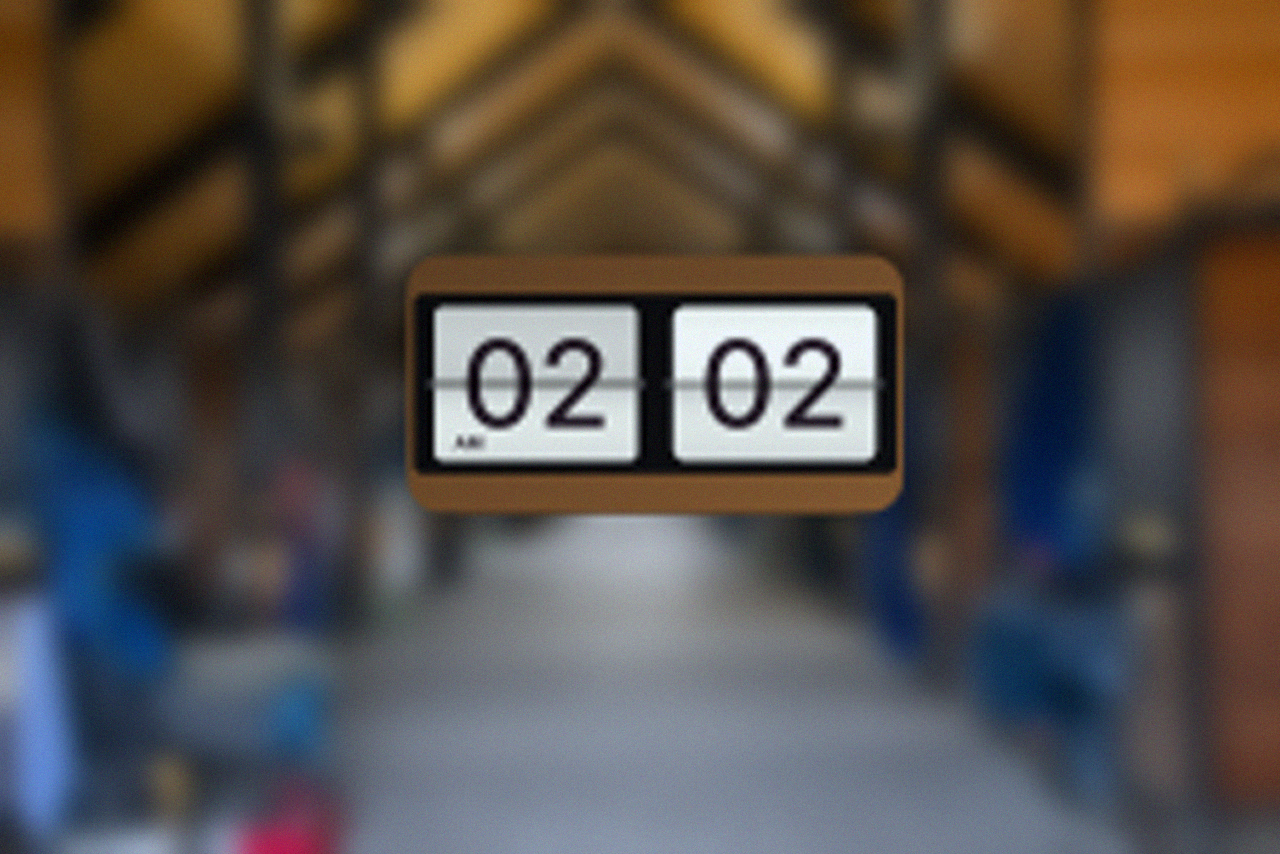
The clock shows 2:02
